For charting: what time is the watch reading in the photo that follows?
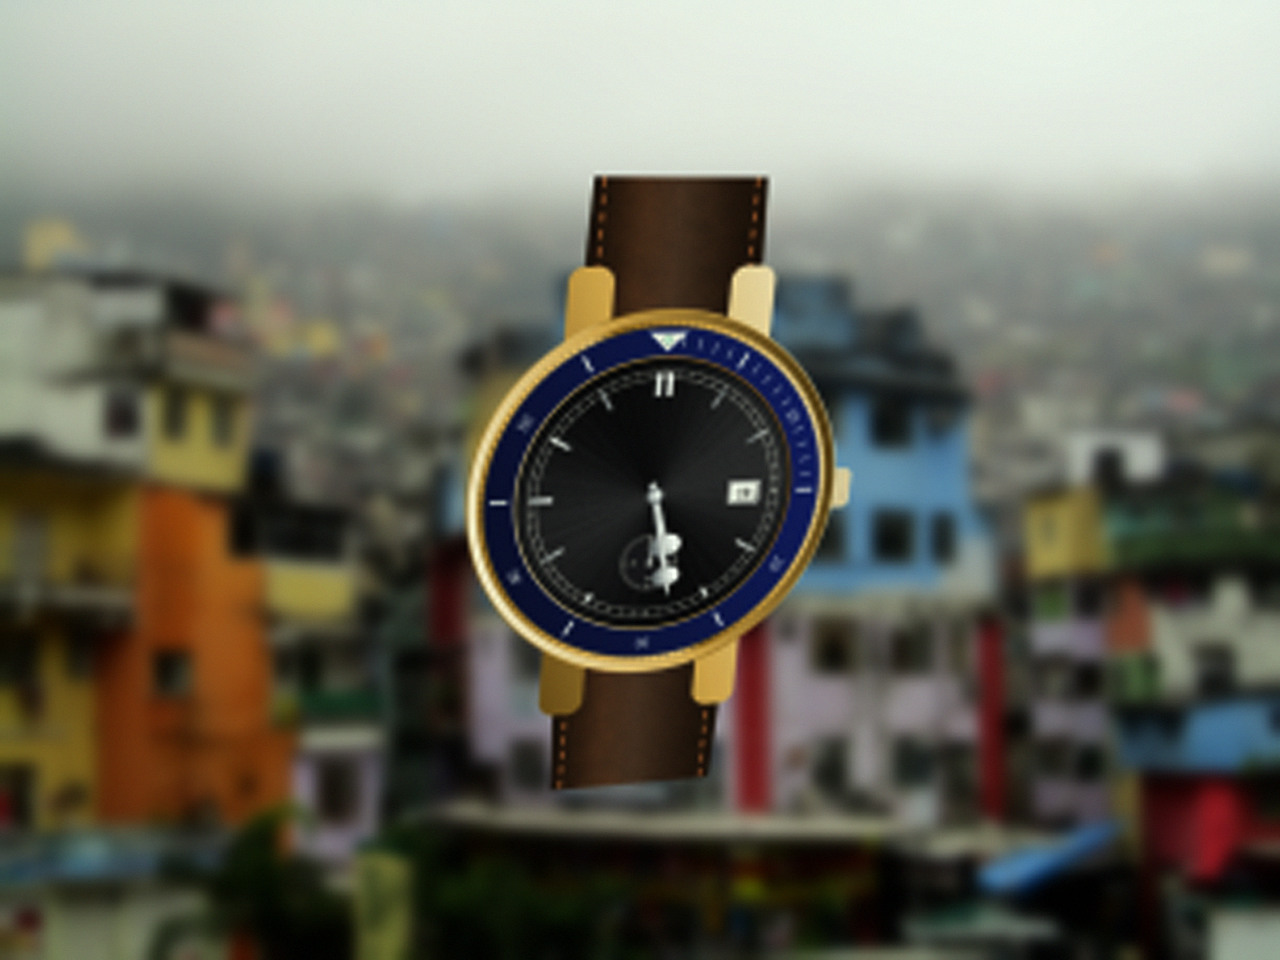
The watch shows 5:28
